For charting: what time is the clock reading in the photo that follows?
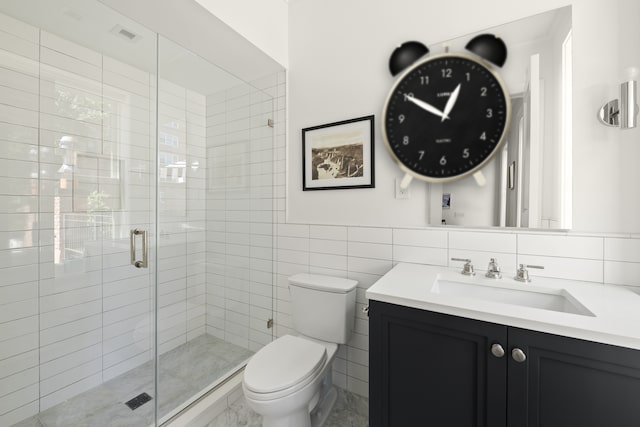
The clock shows 12:50
